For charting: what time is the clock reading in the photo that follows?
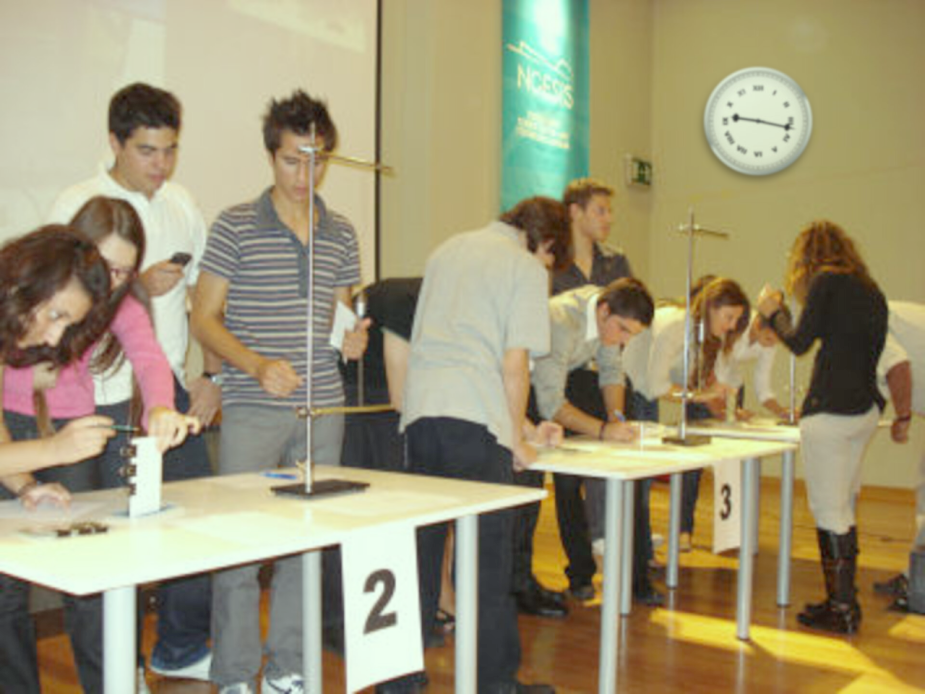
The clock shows 9:17
